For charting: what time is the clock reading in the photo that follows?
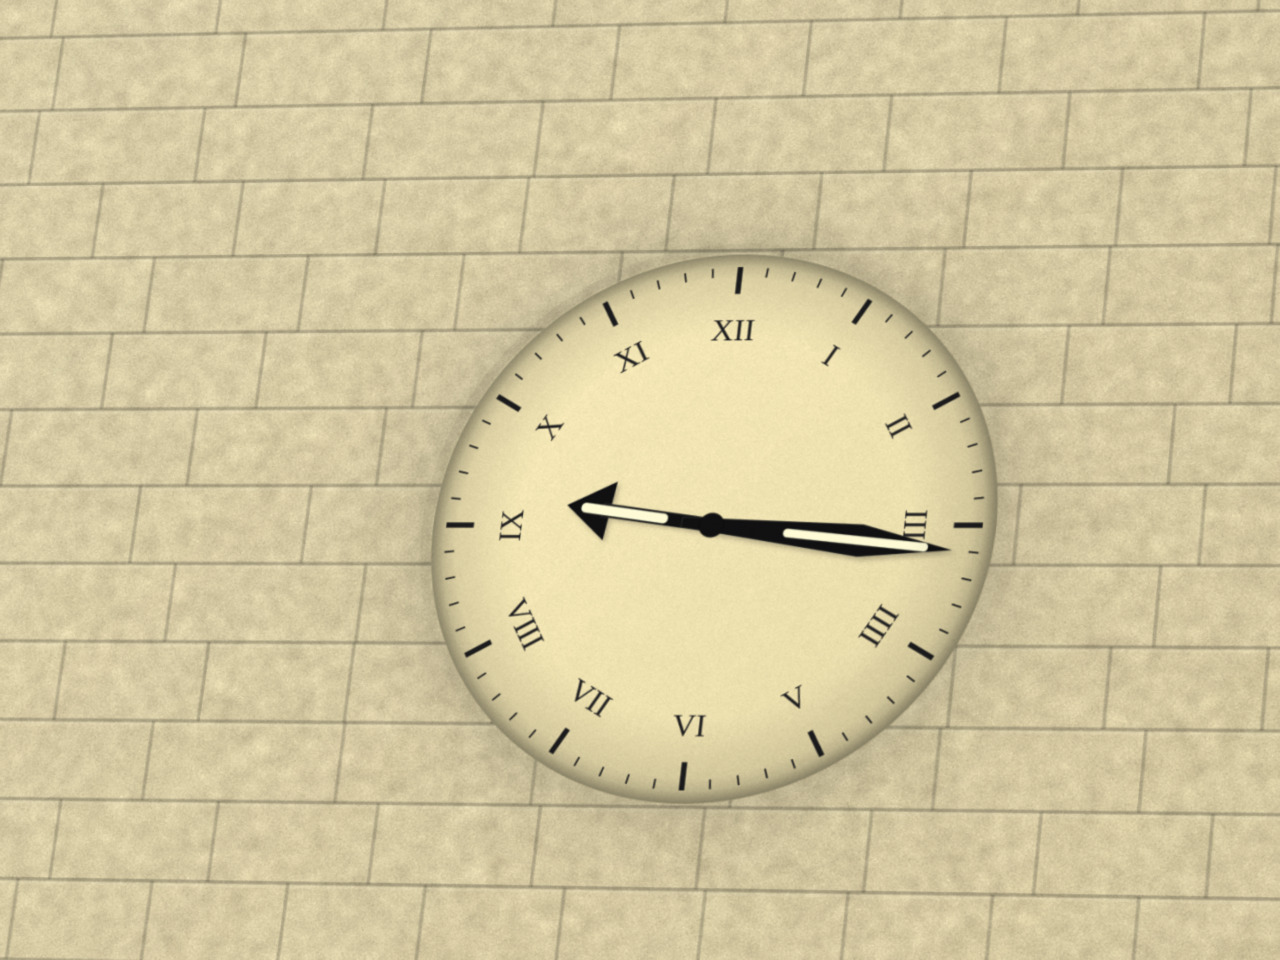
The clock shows 9:16
